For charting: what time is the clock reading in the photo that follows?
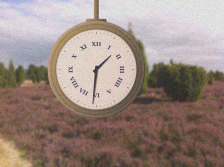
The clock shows 1:31
